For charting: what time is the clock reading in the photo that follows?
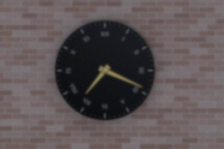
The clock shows 7:19
